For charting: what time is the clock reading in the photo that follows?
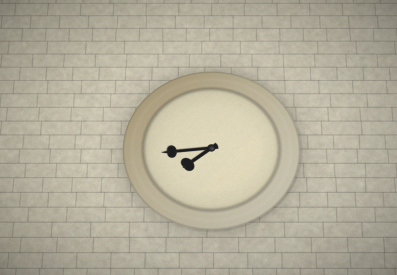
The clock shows 7:44
